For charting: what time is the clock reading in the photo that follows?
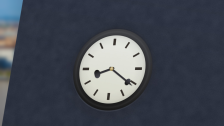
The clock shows 8:21
